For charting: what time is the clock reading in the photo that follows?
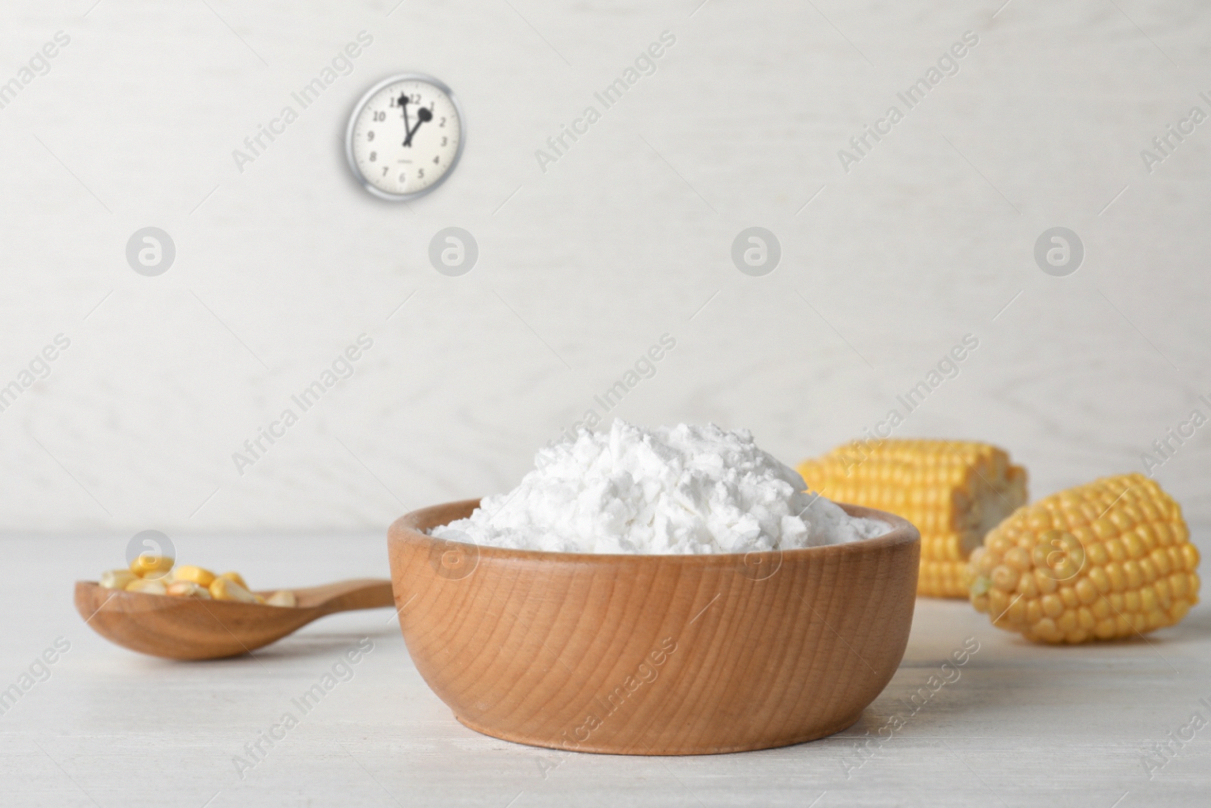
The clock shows 12:57
